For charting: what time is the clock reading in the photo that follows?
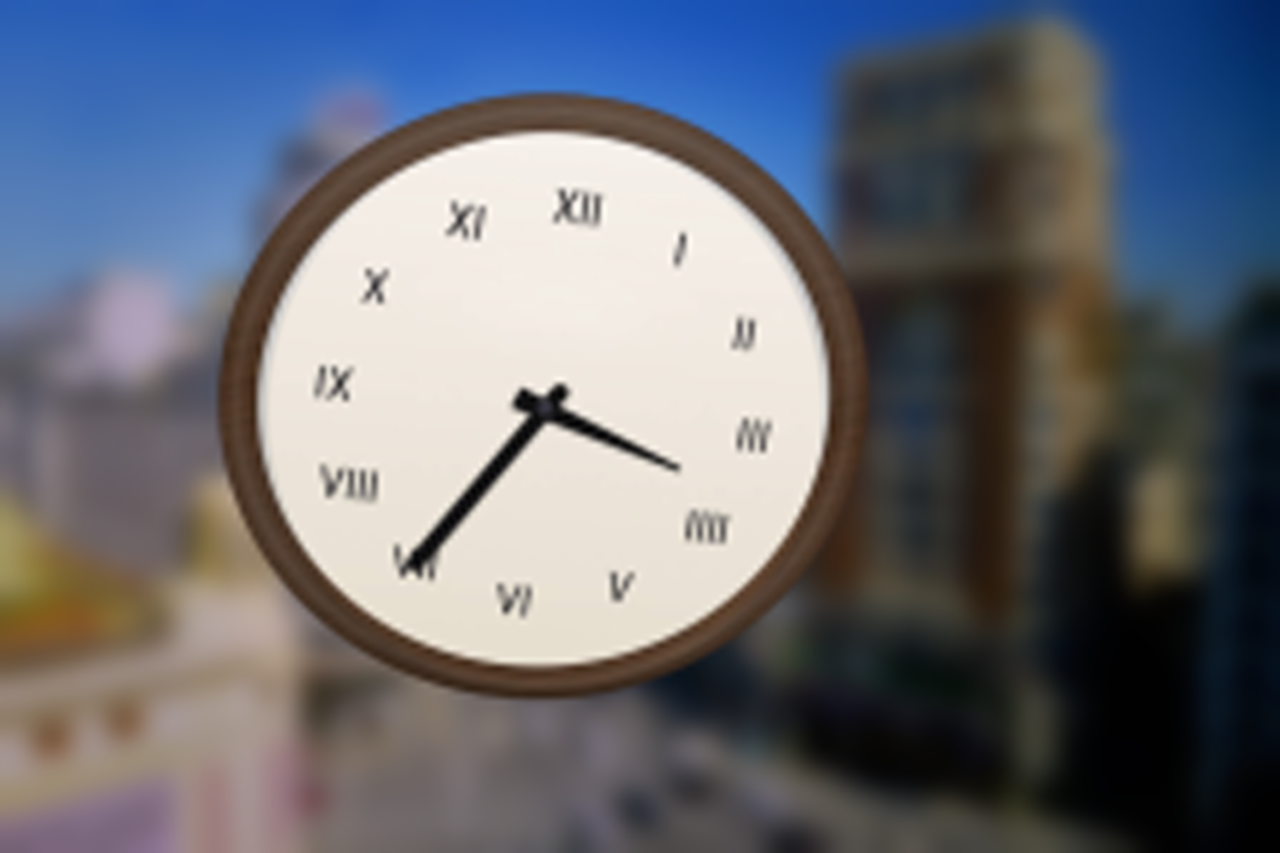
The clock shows 3:35
